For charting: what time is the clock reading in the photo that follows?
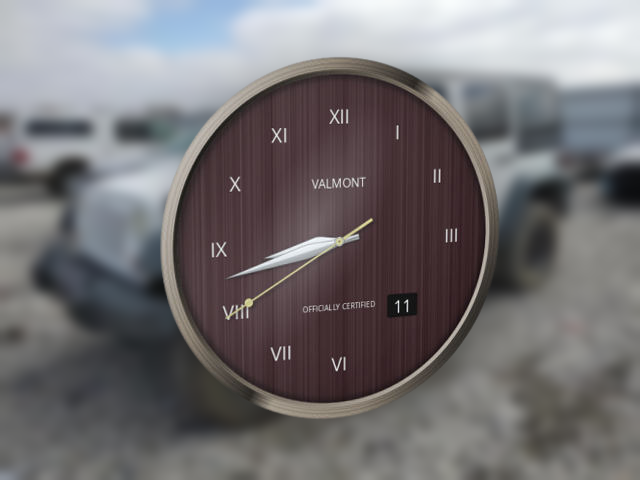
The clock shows 8:42:40
